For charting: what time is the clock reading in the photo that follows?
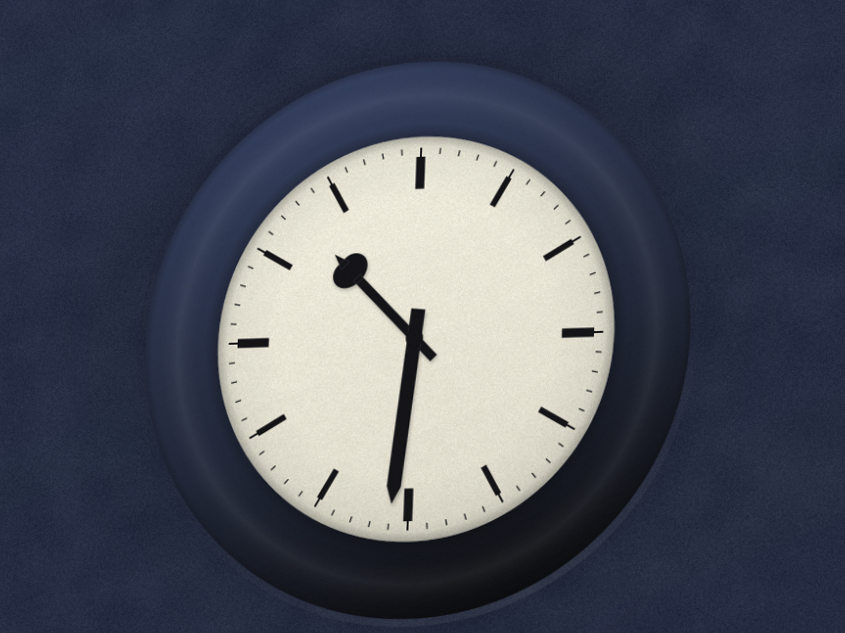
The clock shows 10:31
